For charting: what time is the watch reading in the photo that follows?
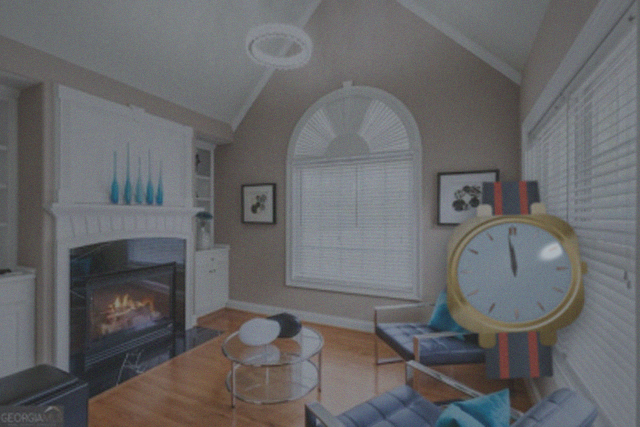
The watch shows 11:59
